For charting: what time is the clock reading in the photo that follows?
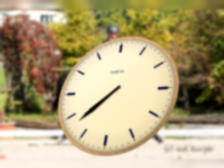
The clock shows 7:38
